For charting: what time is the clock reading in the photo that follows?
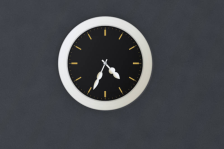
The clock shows 4:34
